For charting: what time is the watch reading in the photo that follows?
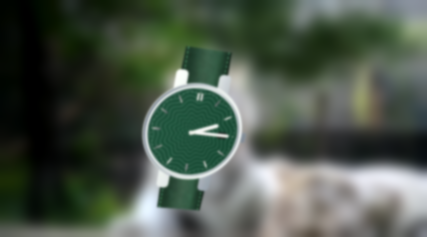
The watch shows 2:15
